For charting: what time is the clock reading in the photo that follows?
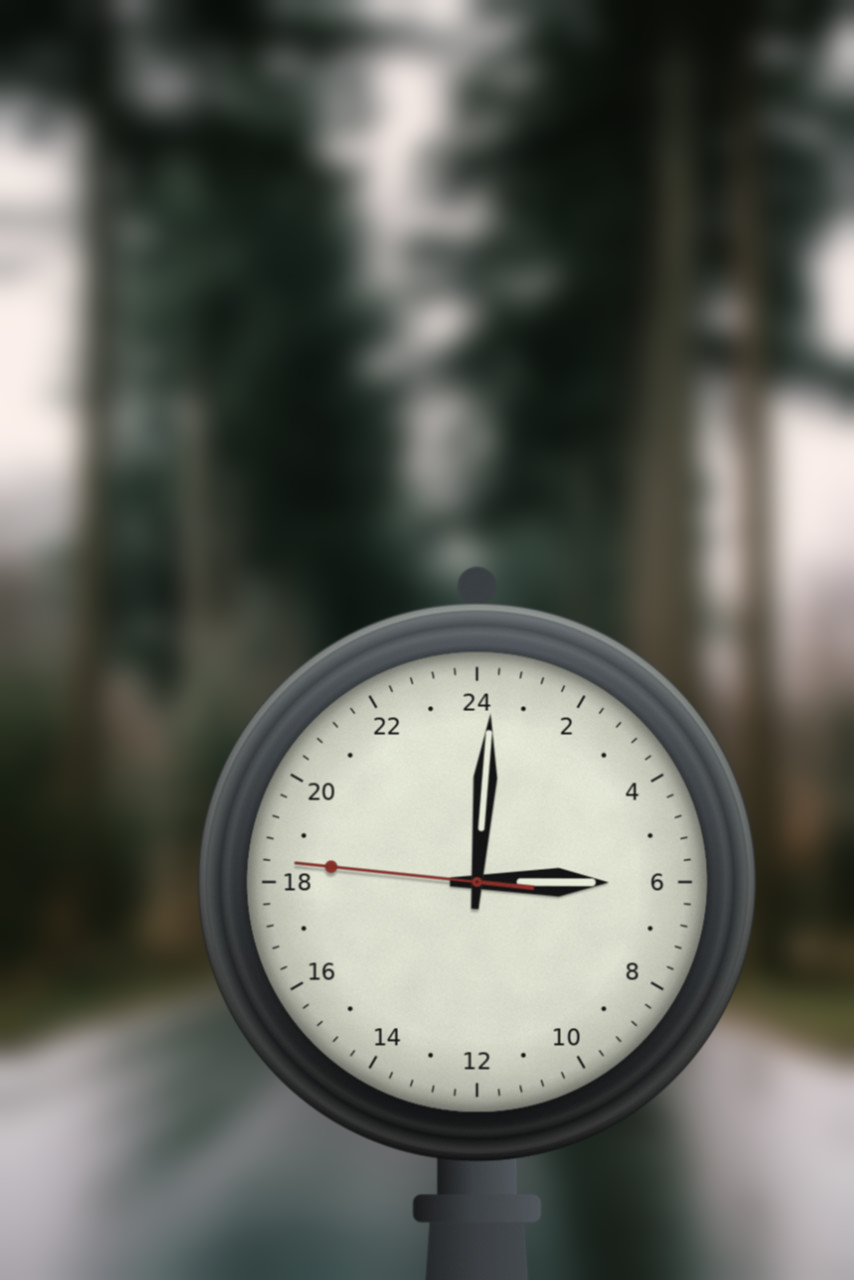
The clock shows 6:00:46
